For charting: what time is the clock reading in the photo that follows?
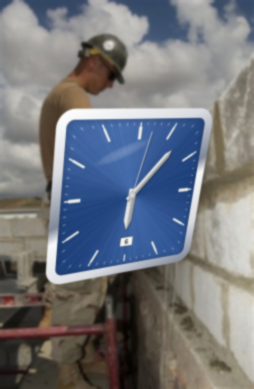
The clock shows 6:07:02
